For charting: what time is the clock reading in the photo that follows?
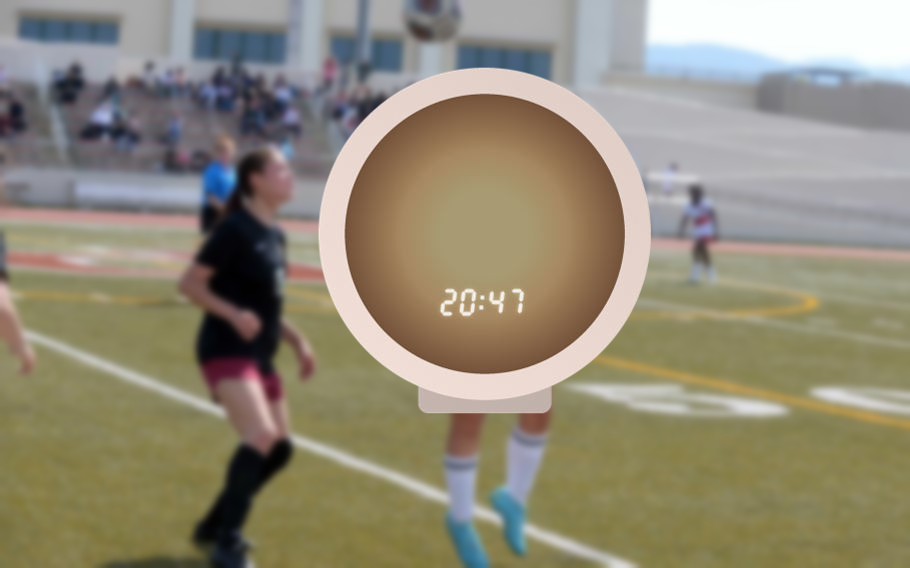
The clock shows 20:47
